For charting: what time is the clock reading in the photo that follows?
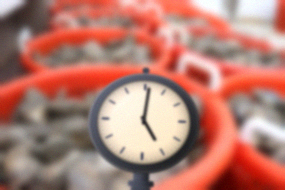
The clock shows 5:01
